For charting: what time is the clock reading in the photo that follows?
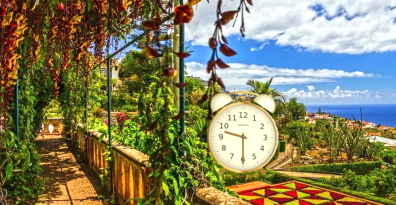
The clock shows 9:30
